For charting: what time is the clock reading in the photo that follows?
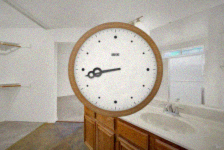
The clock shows 8:43
